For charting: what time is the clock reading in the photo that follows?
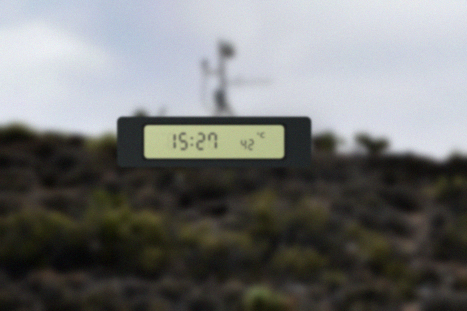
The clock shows 15:27
